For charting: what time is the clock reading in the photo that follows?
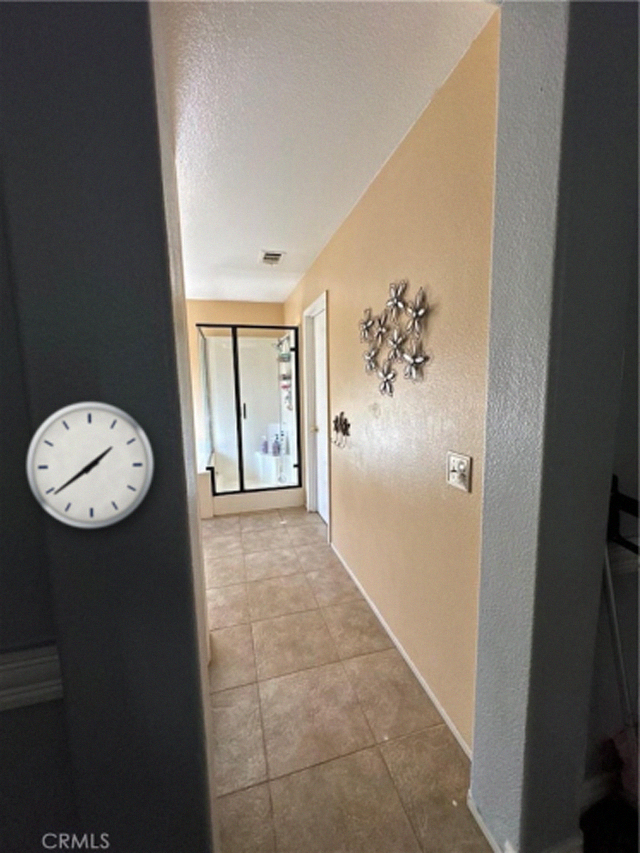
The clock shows 1:39
